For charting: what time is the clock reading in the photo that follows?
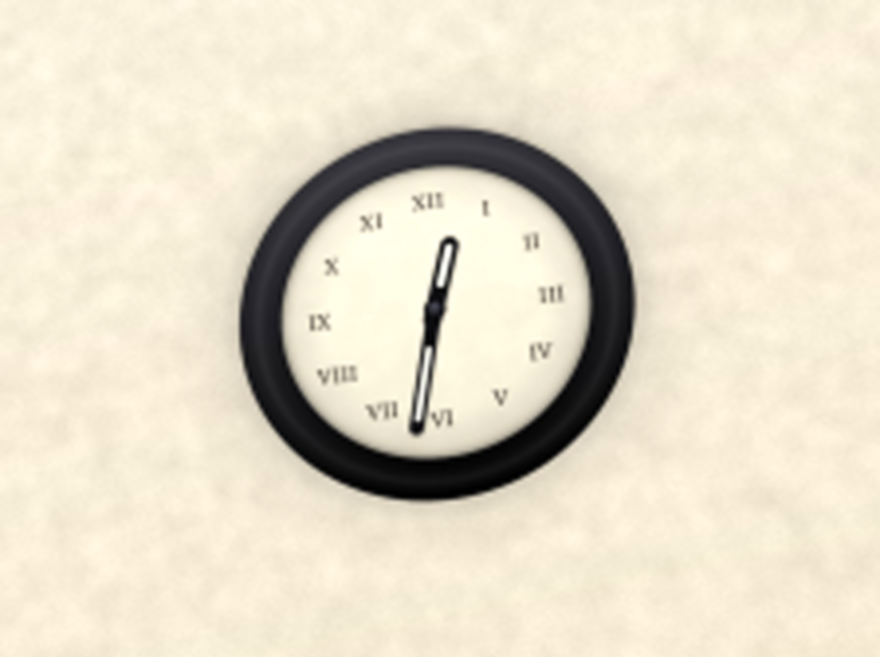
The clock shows 12:32
